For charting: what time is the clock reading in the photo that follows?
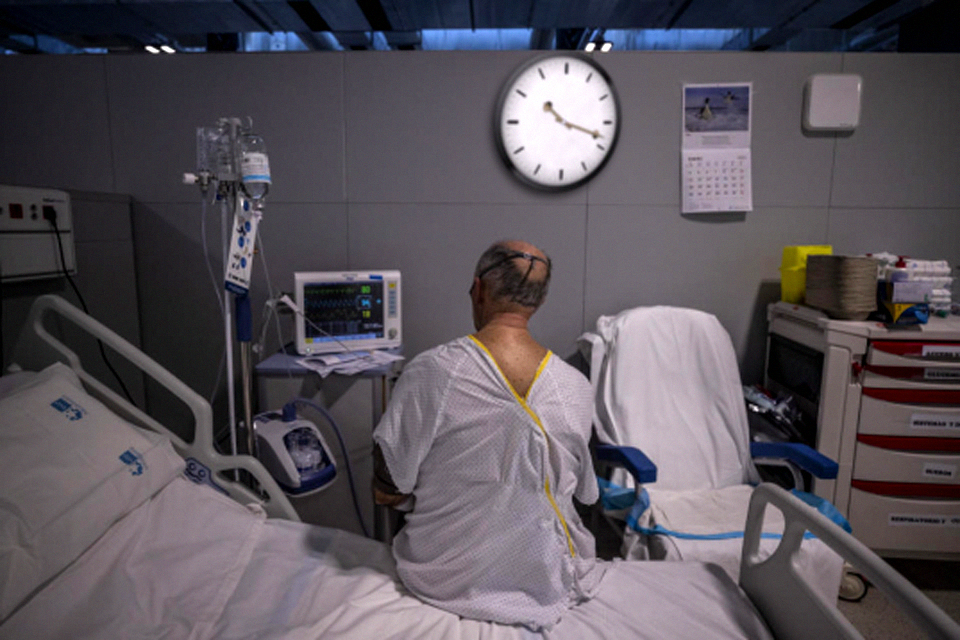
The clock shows 10:18
